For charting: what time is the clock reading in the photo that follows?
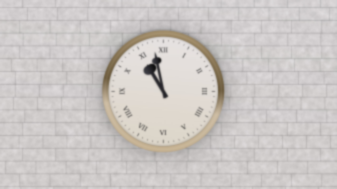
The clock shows 10:58
